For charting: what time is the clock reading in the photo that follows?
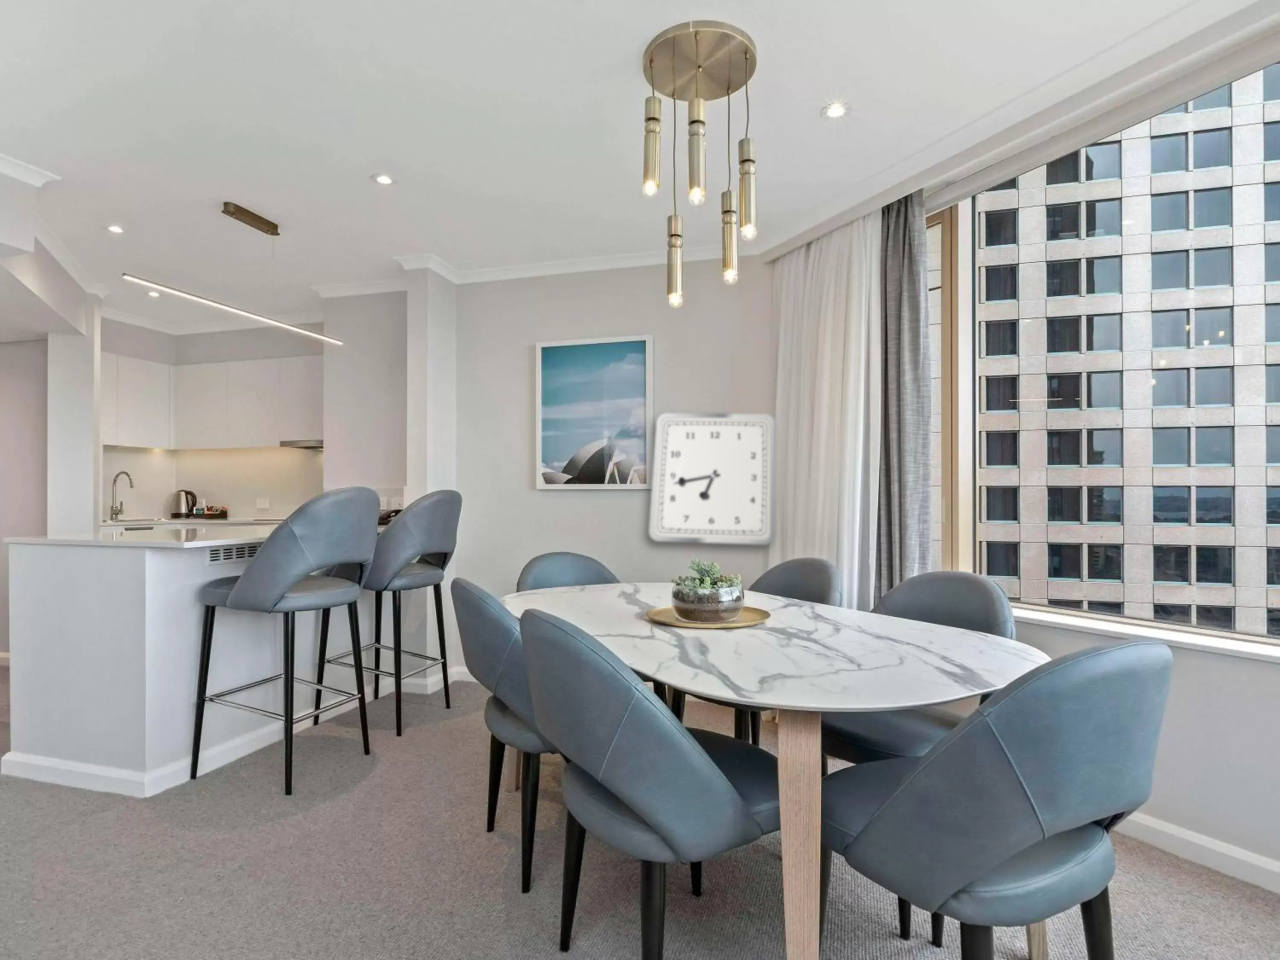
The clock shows 6:43
